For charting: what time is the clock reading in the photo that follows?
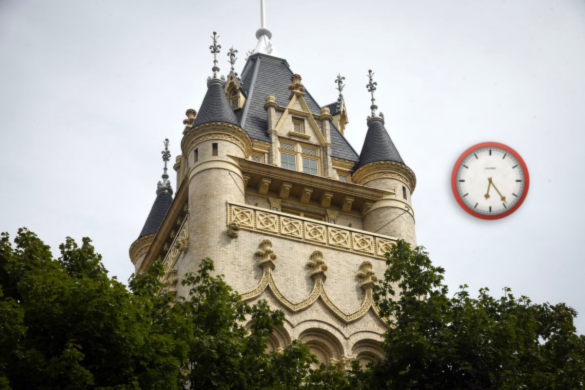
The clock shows 6:24
